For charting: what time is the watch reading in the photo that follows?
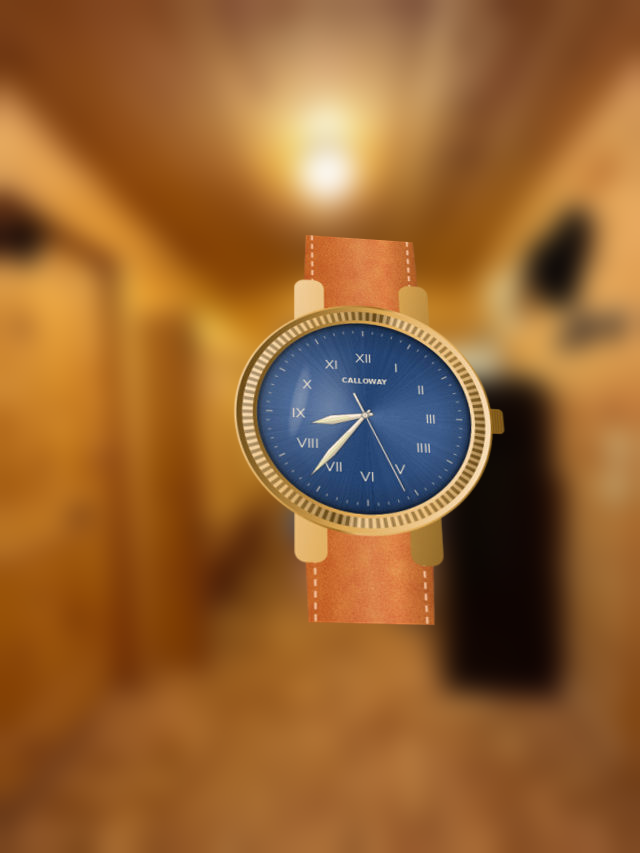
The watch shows 8:36:26
